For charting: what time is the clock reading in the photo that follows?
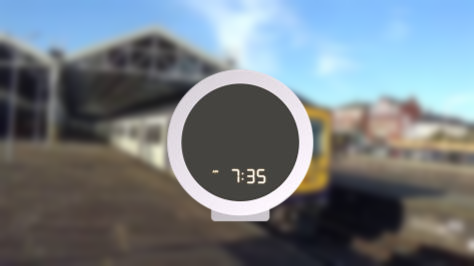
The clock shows 7:35
